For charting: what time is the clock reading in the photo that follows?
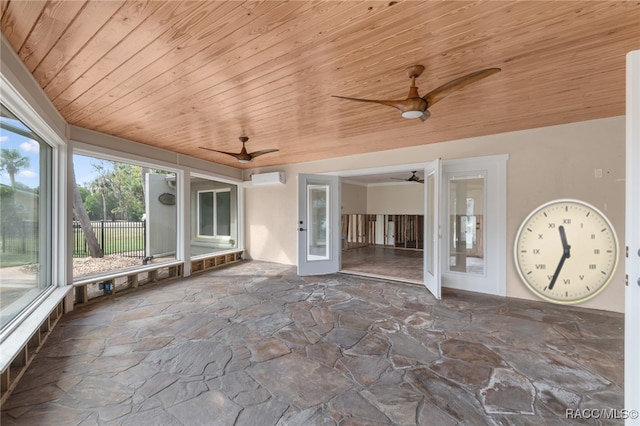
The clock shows 11:34
